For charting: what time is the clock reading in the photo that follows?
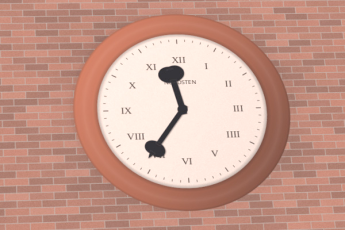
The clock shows 11:36
